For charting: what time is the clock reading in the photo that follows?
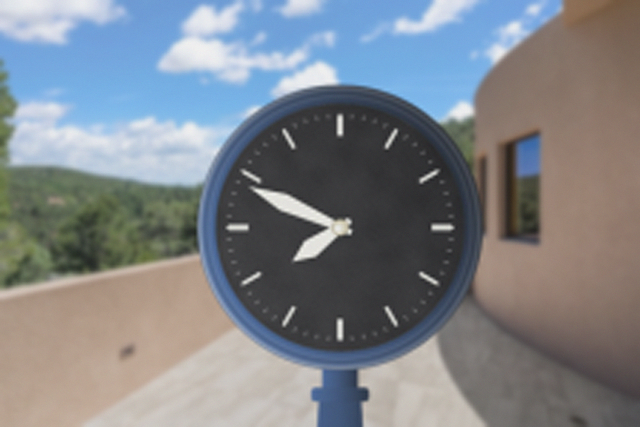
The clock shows 7:49
